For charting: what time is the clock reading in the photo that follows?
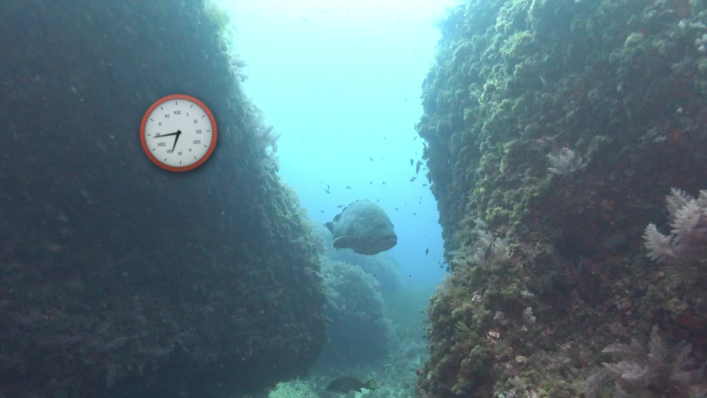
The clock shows 6:44
